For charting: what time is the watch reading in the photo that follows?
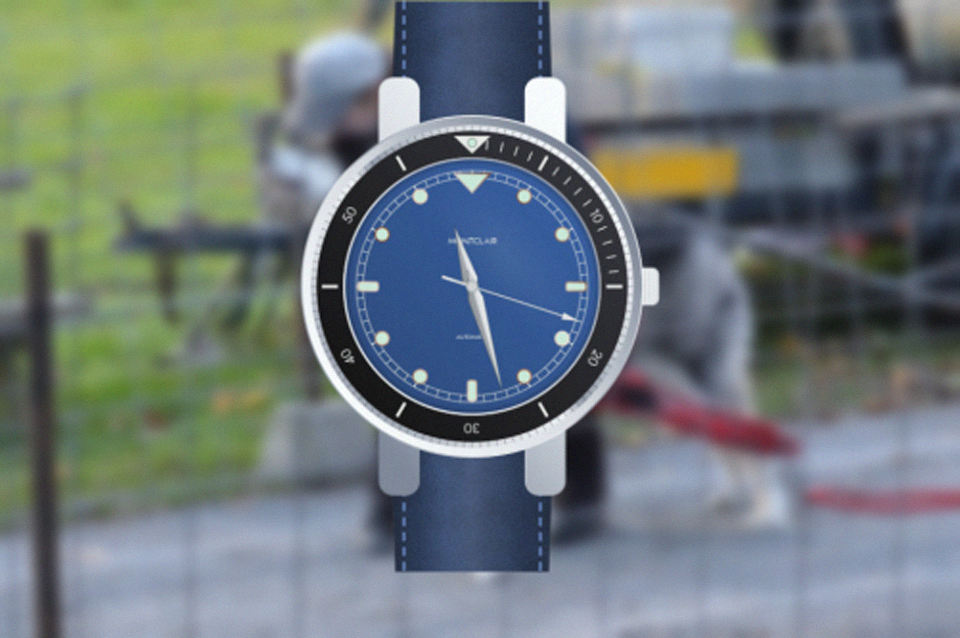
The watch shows 11:27:18
